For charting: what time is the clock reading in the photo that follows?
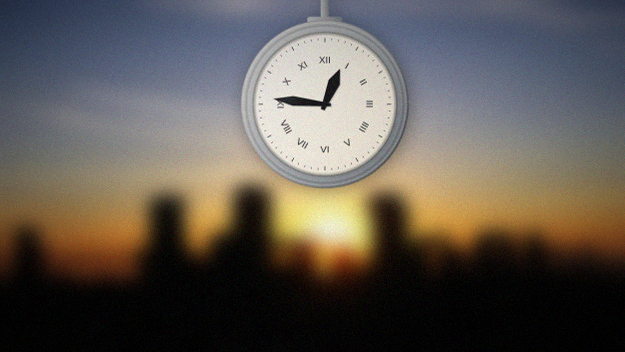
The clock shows 12:46
